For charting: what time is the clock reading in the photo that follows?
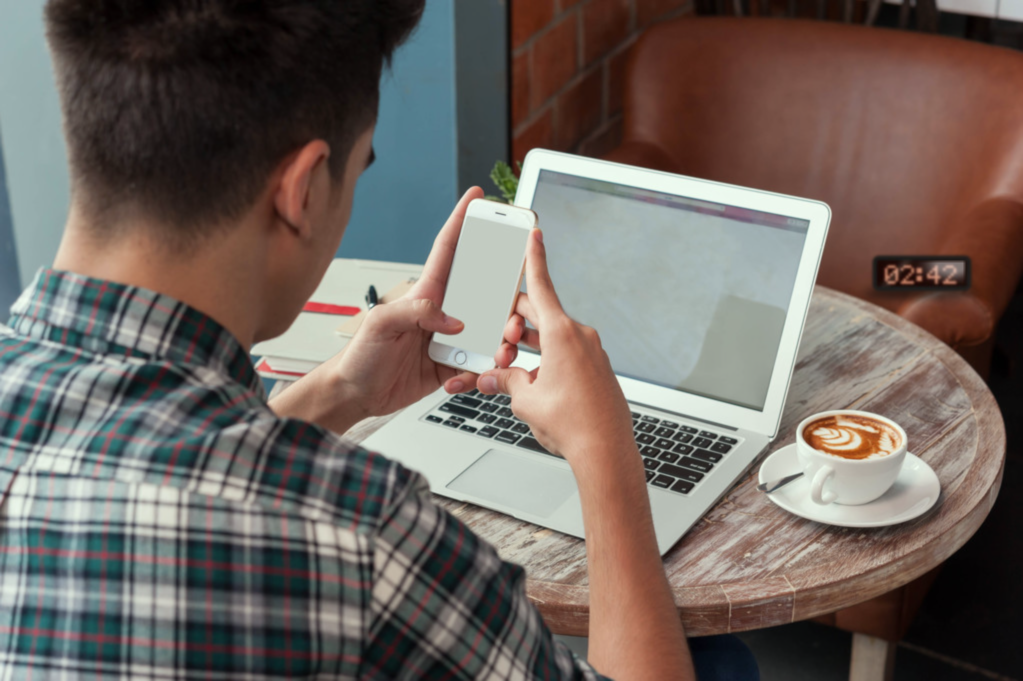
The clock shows 2:42
